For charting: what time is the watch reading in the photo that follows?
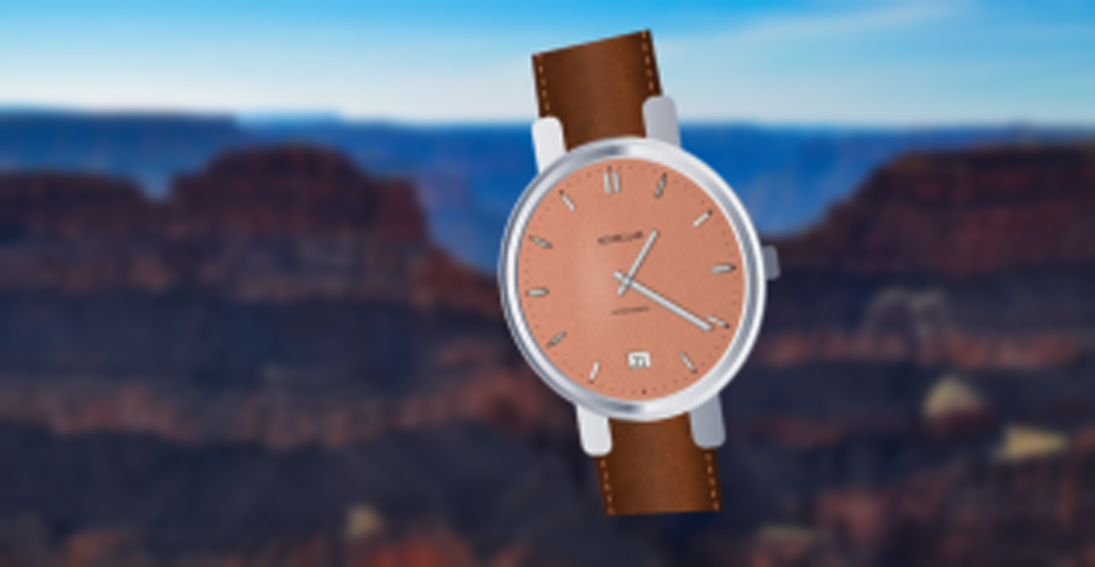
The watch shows 1:21
